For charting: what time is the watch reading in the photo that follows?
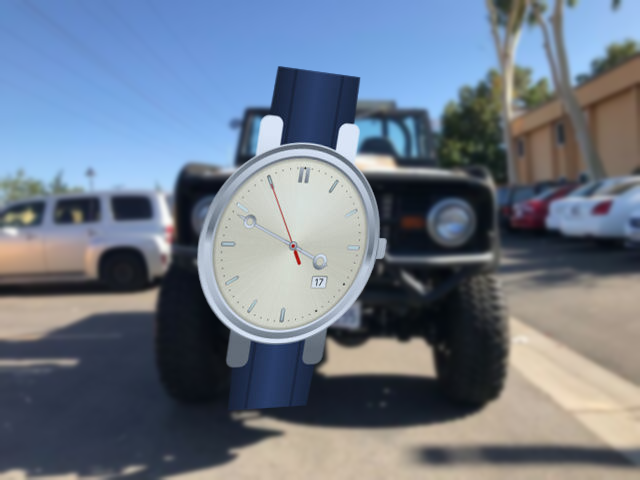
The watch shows 3:48:55
